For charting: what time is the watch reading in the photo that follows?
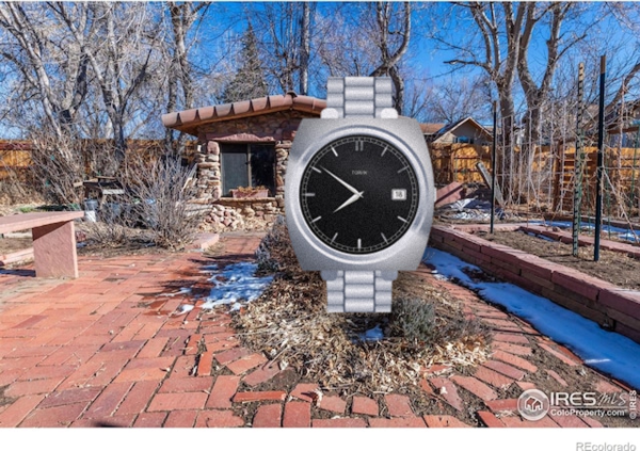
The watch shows 7:51
